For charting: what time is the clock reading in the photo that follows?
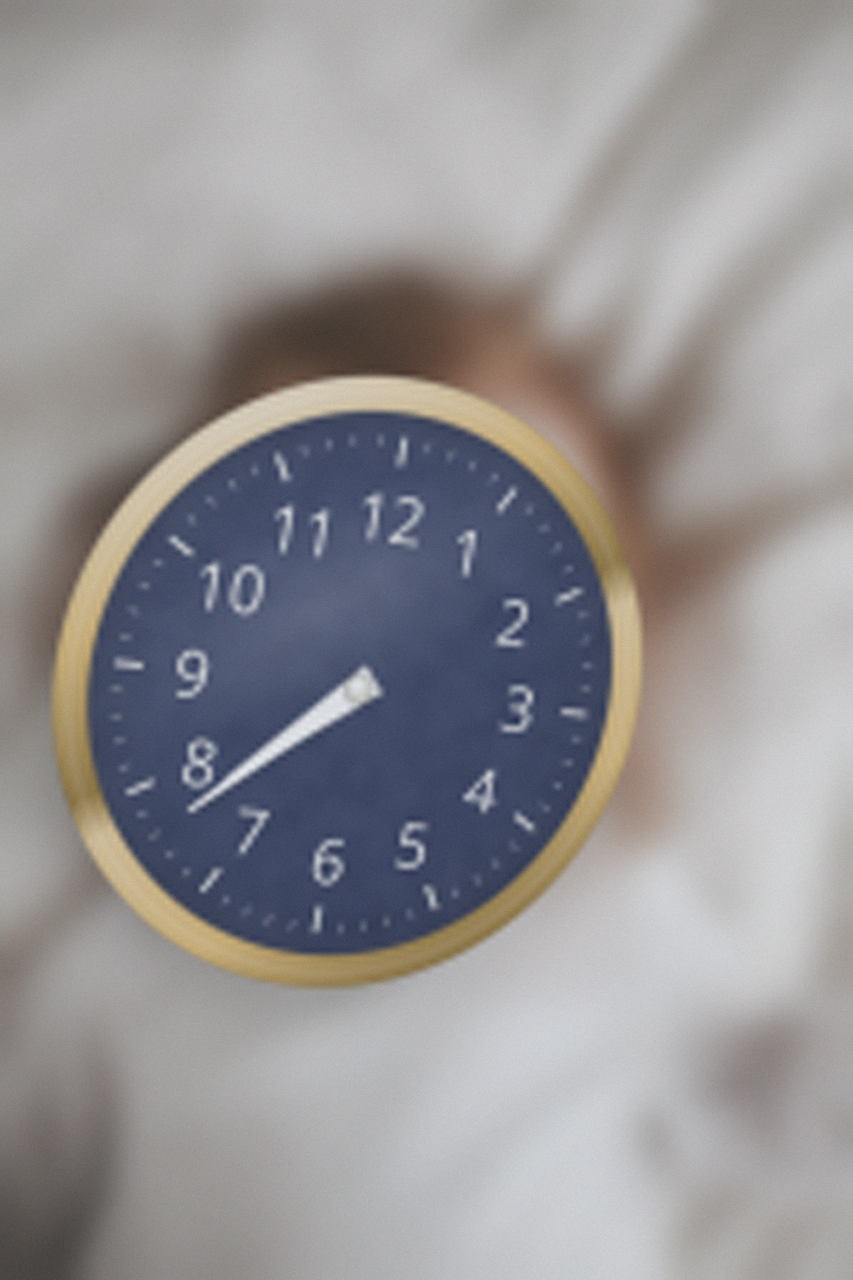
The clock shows 7:38
